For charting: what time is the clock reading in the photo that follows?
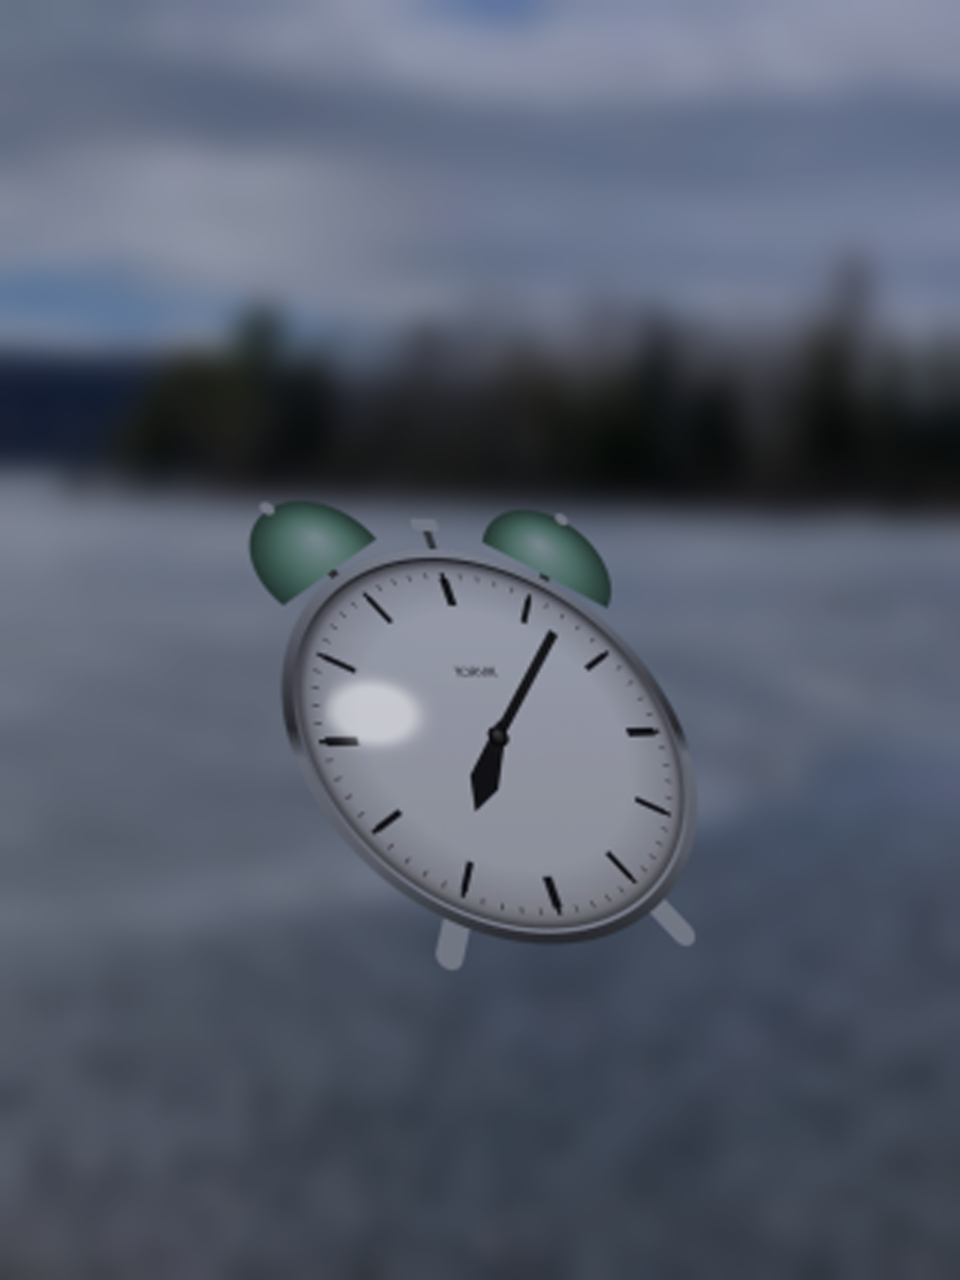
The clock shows 7:07
